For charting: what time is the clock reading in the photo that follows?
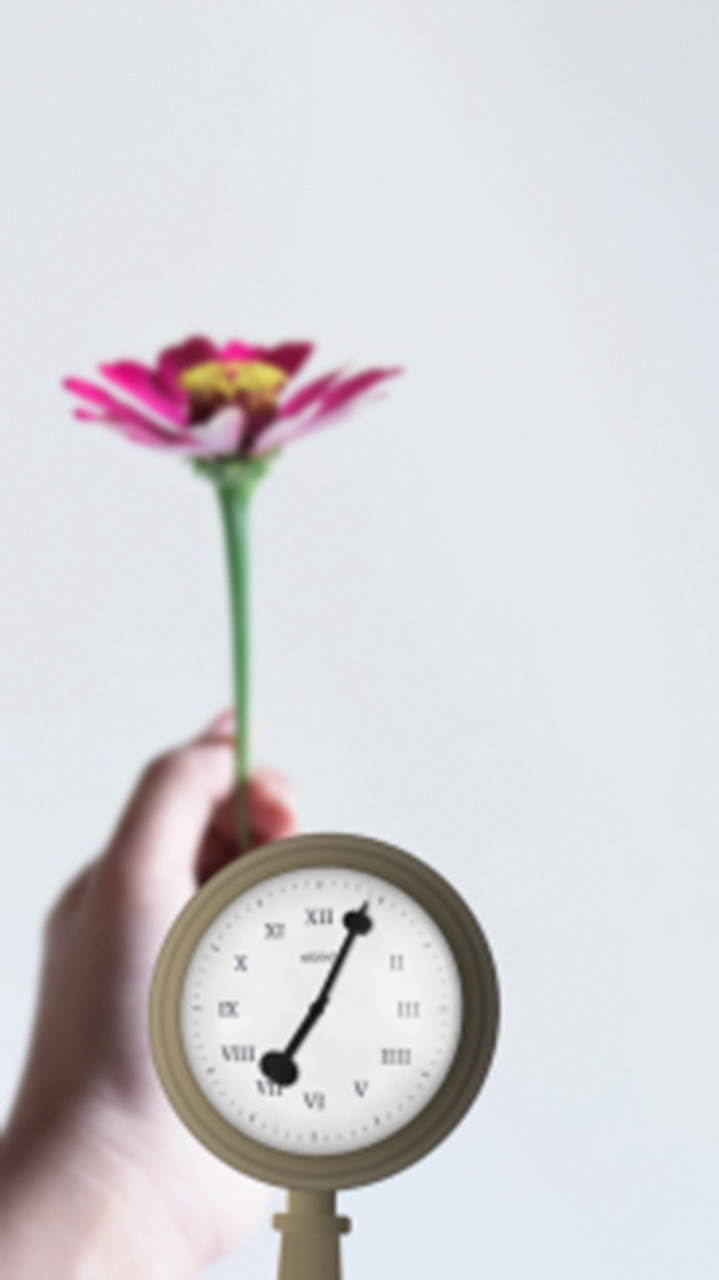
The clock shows 7:04
